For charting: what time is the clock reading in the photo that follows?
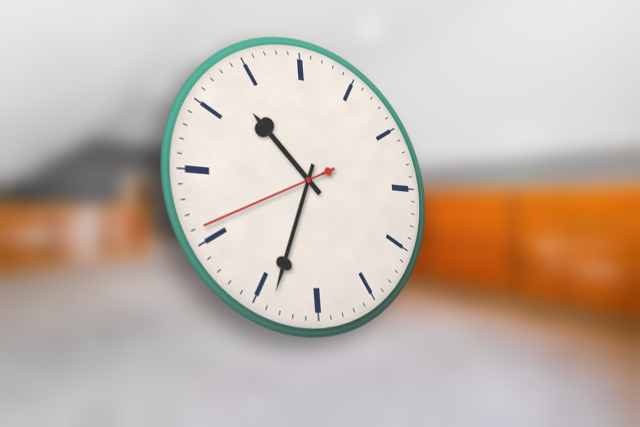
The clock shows 10:33:41
